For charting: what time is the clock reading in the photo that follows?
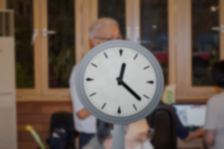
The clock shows 12:22
